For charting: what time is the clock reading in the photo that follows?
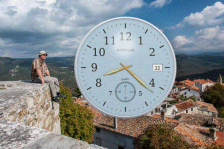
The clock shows 8:22
